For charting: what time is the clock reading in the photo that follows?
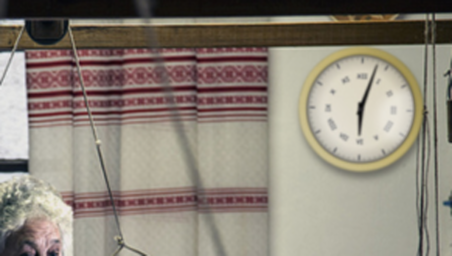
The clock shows 6:03
